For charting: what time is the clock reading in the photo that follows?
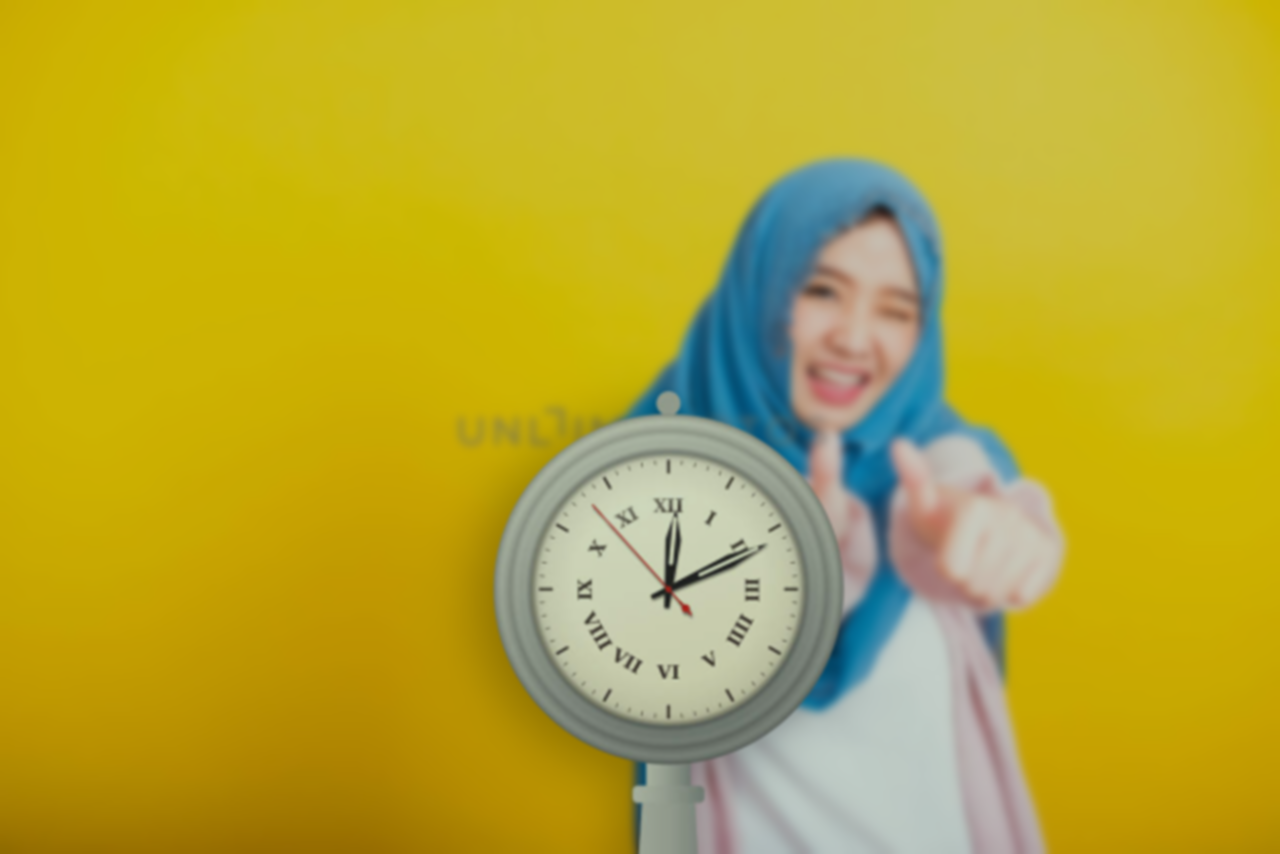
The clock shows 12:10:53
